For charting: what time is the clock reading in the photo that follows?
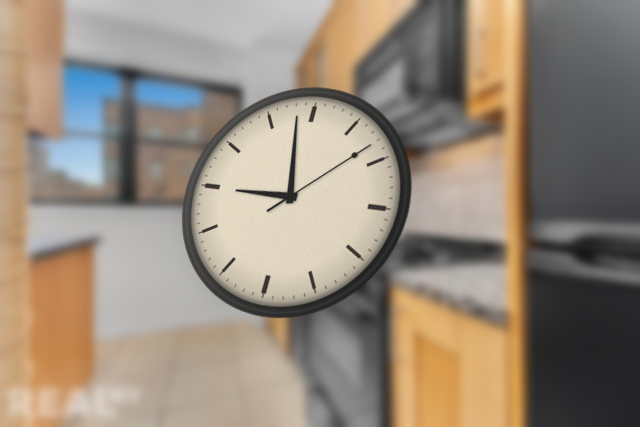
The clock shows 8:58:08
